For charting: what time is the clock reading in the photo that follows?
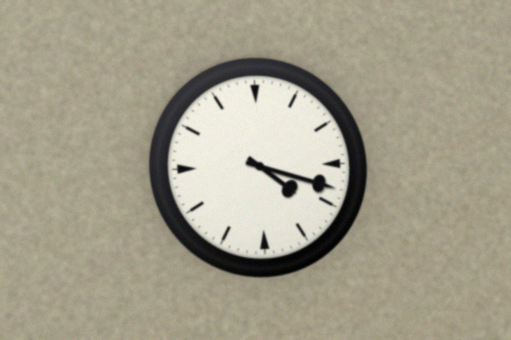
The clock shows 4:18
